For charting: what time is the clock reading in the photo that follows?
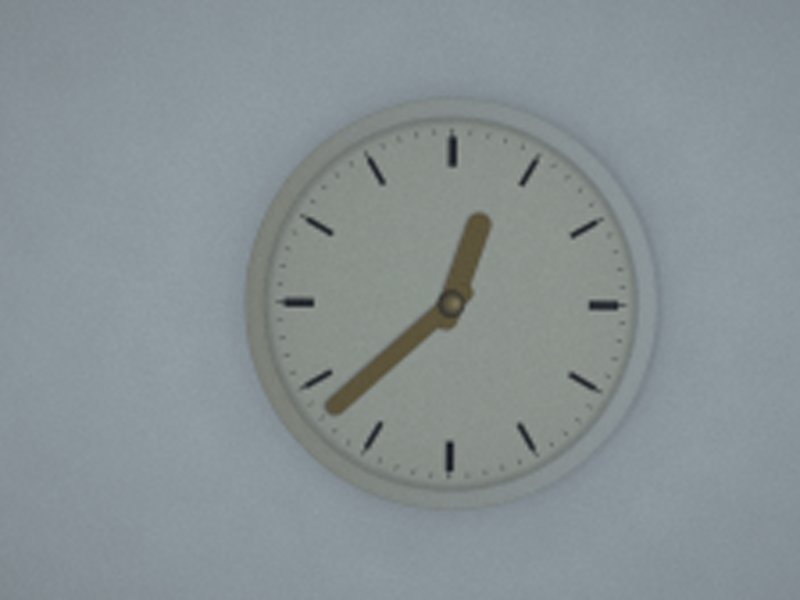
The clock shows 12:38
